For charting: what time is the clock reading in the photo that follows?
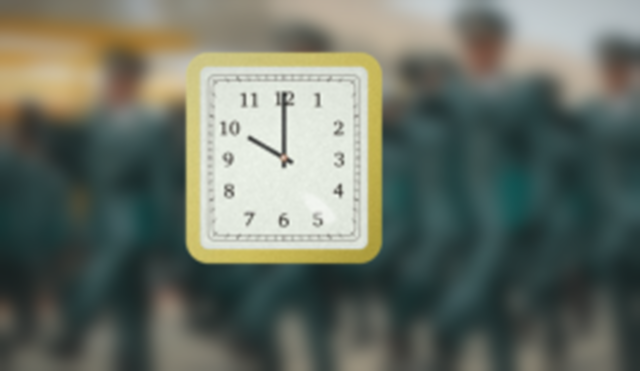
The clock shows 10:00
